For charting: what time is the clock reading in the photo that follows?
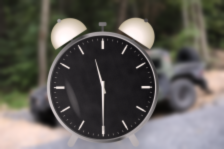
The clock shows 11:30
